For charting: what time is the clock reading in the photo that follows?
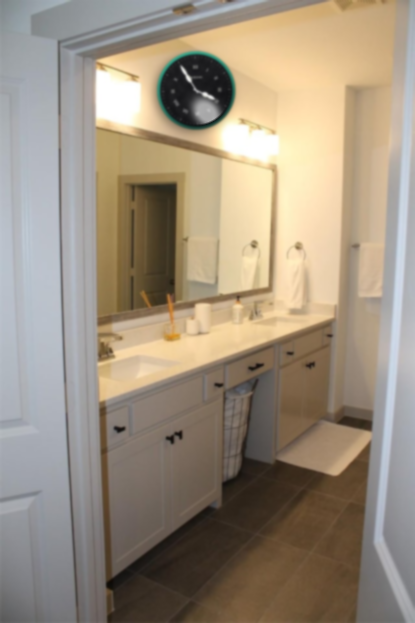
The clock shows 3:55
